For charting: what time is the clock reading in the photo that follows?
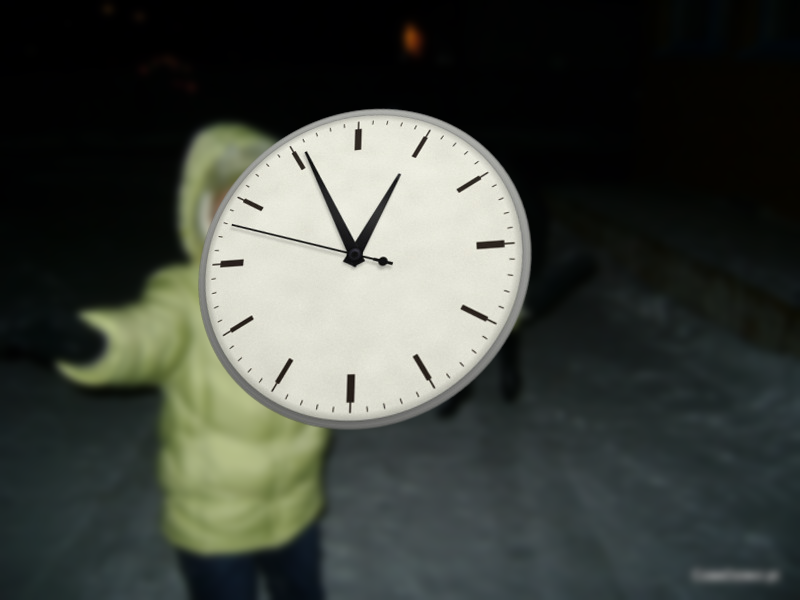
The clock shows 12:55:48
